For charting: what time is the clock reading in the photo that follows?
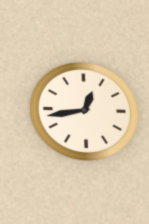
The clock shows 12:43
